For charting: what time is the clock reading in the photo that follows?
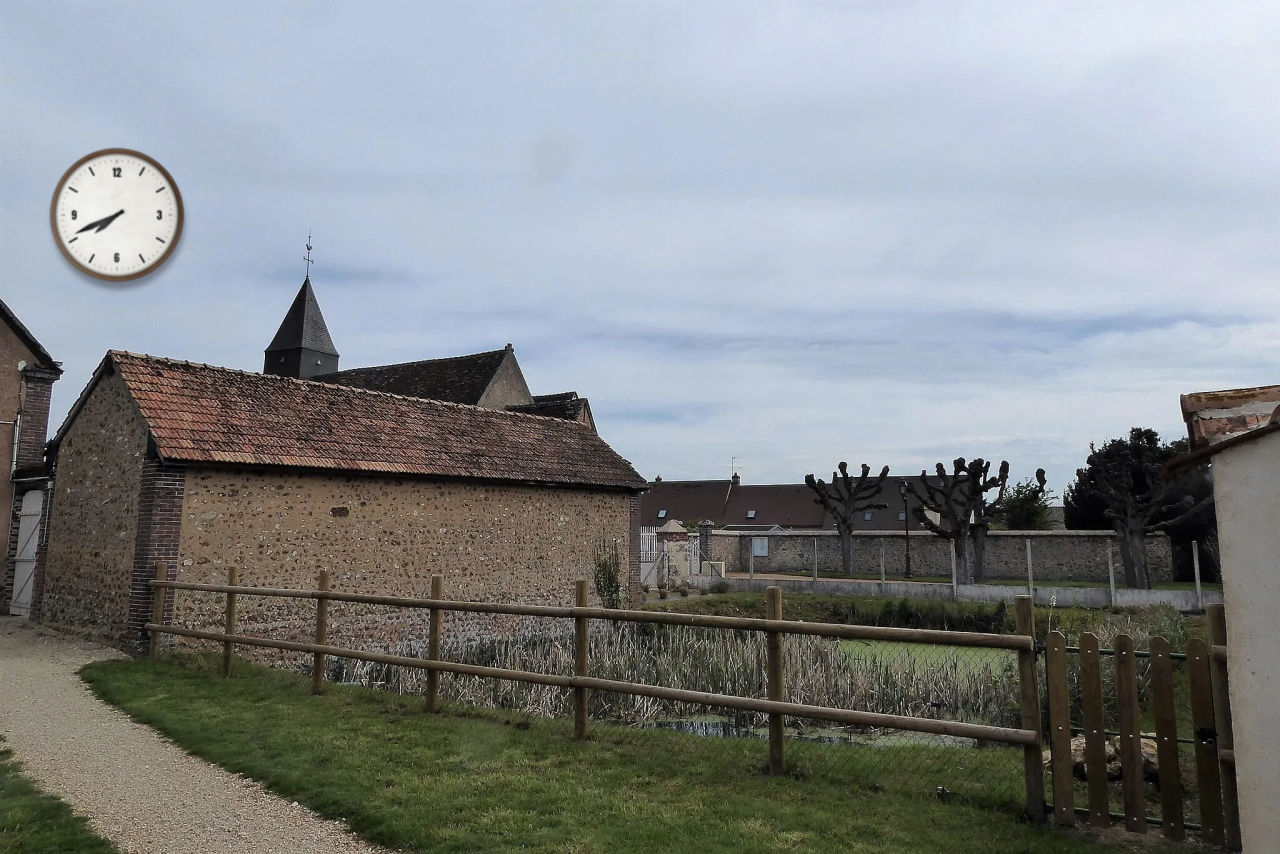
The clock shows 7:41
